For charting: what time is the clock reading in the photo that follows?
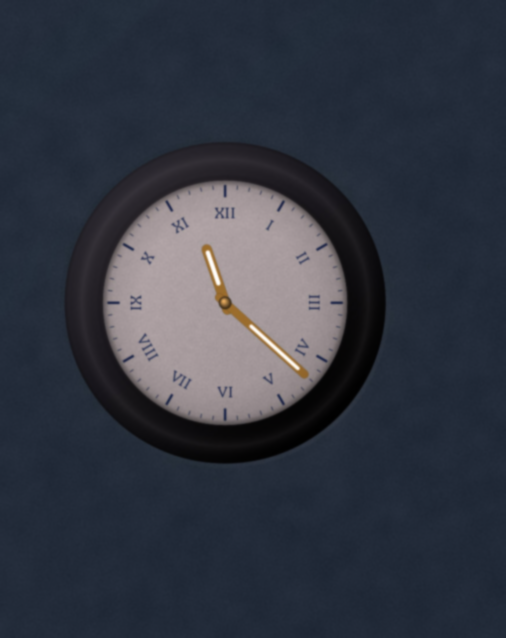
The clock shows 11:22
